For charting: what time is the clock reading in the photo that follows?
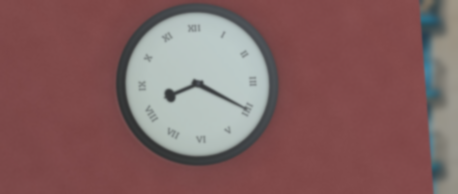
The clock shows 8:20
